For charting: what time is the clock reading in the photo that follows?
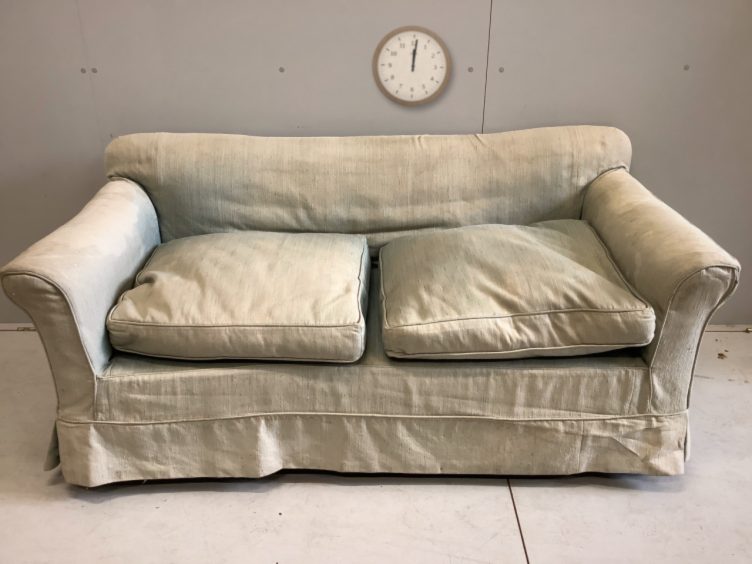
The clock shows 12:01
